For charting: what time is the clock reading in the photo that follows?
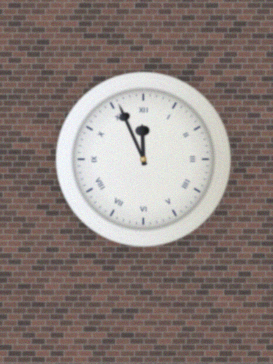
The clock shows 11:56
